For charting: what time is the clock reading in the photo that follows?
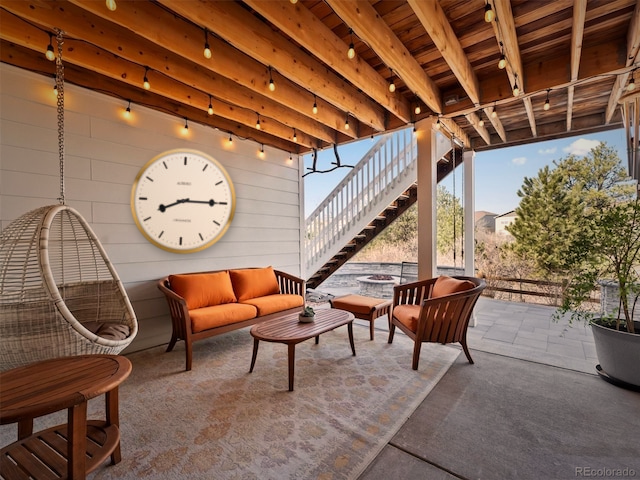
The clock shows 8:15
